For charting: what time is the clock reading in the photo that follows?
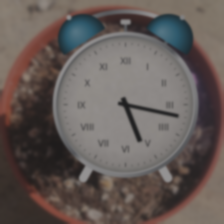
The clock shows 5:17
